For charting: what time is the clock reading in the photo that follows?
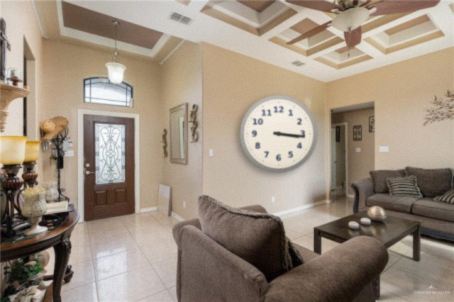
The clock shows 3:16
